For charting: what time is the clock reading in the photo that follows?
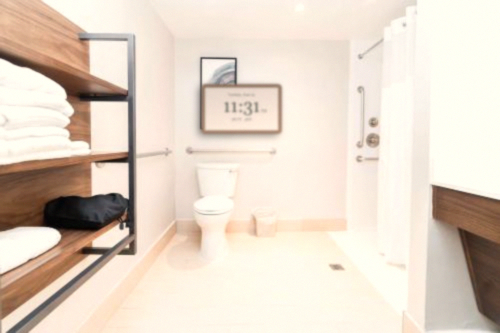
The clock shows 11:31
